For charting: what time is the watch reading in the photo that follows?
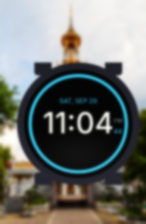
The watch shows 11:04
